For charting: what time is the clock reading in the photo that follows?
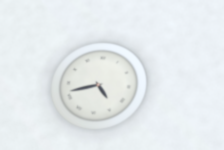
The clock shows 4:42
